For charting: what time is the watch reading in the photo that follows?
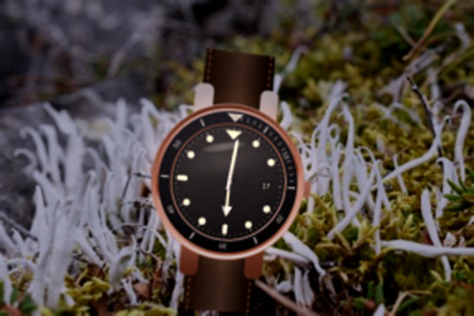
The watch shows 6:01
